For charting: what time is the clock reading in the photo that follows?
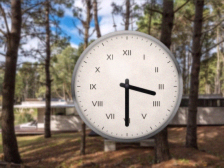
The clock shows 3:30
